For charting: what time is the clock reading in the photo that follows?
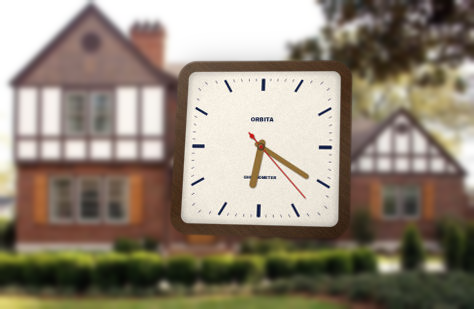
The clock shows 6:20:23
